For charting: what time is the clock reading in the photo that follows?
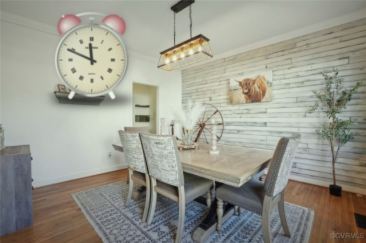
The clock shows 11:49
